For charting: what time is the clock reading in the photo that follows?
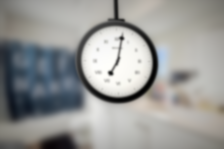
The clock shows 7:02
